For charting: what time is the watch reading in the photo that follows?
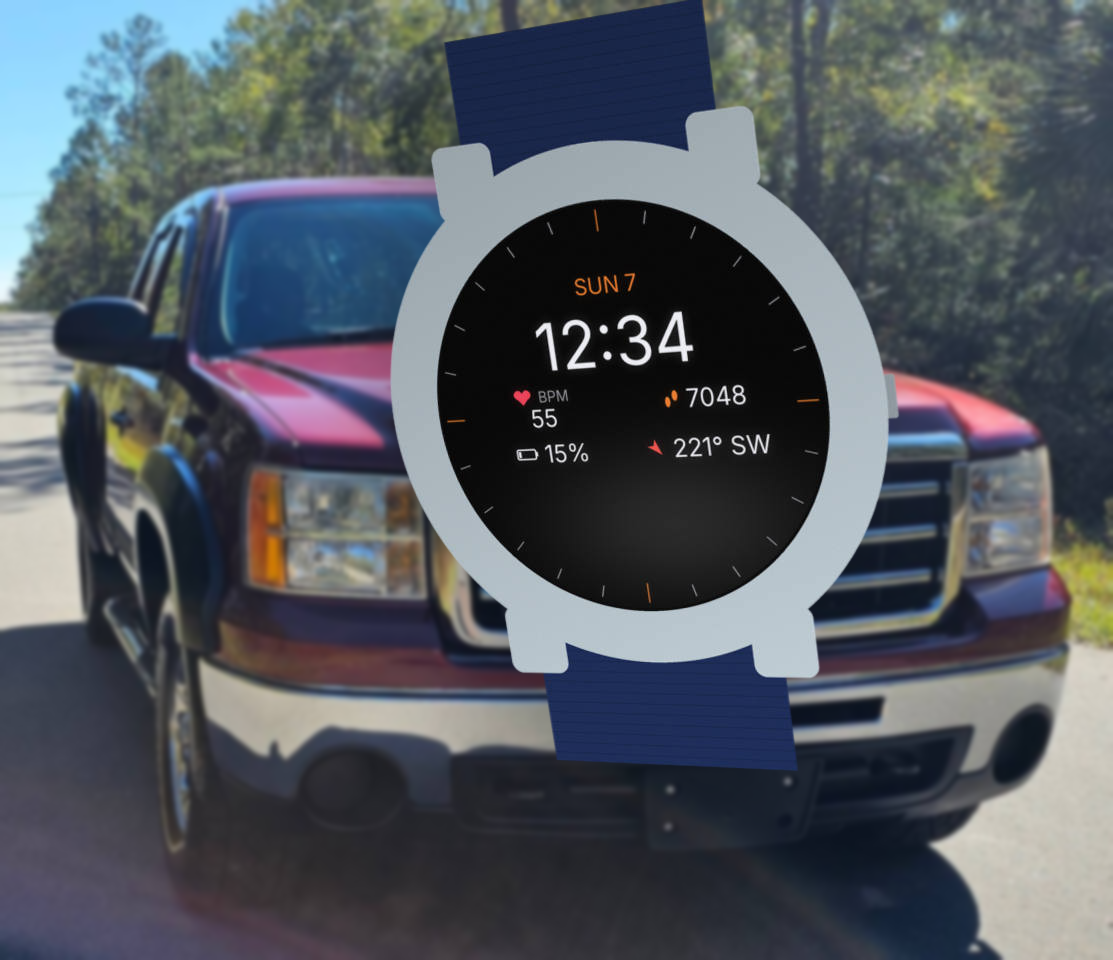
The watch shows 12:34
